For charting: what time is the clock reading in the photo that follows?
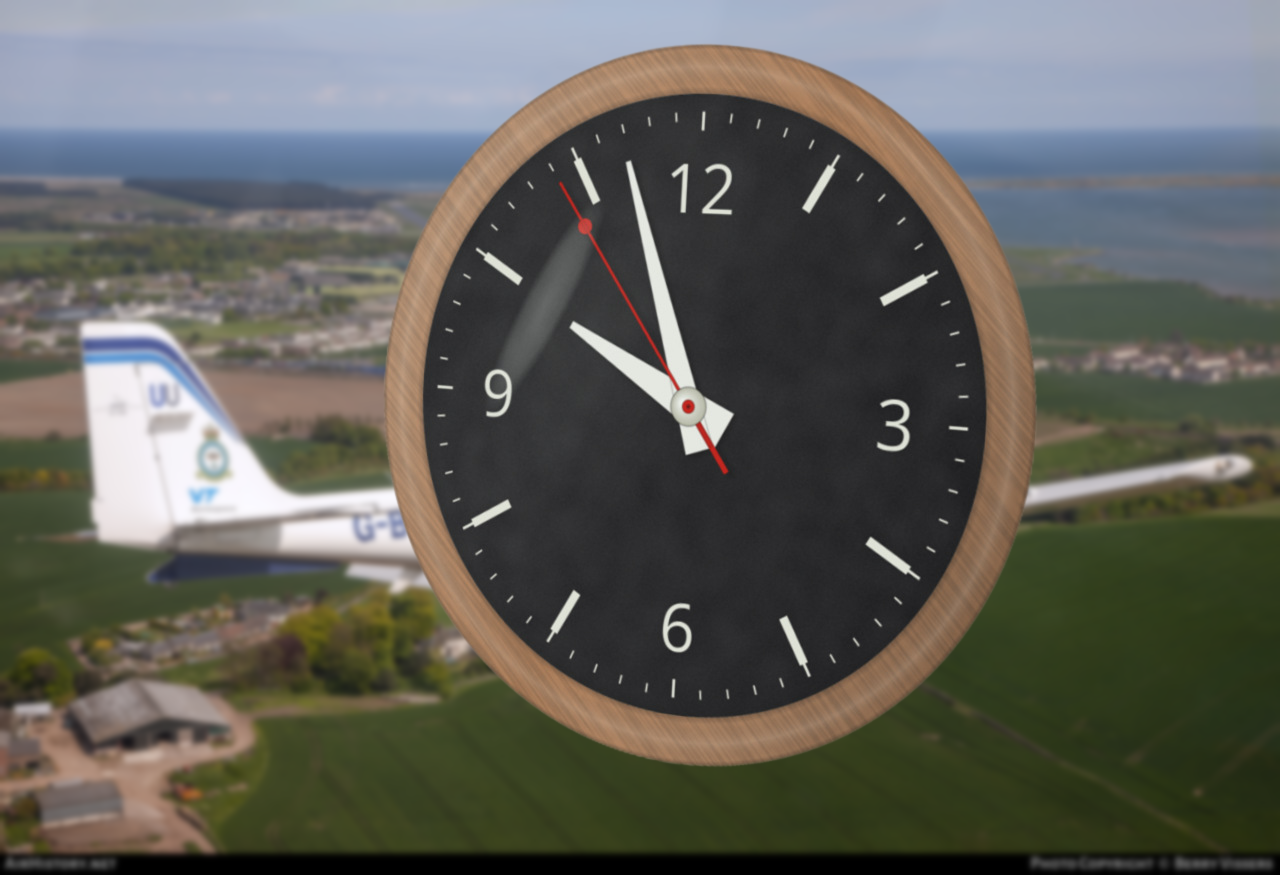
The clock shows 9:56:54
